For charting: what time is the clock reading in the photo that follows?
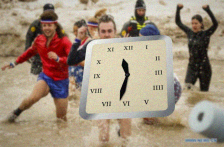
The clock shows 11:32
